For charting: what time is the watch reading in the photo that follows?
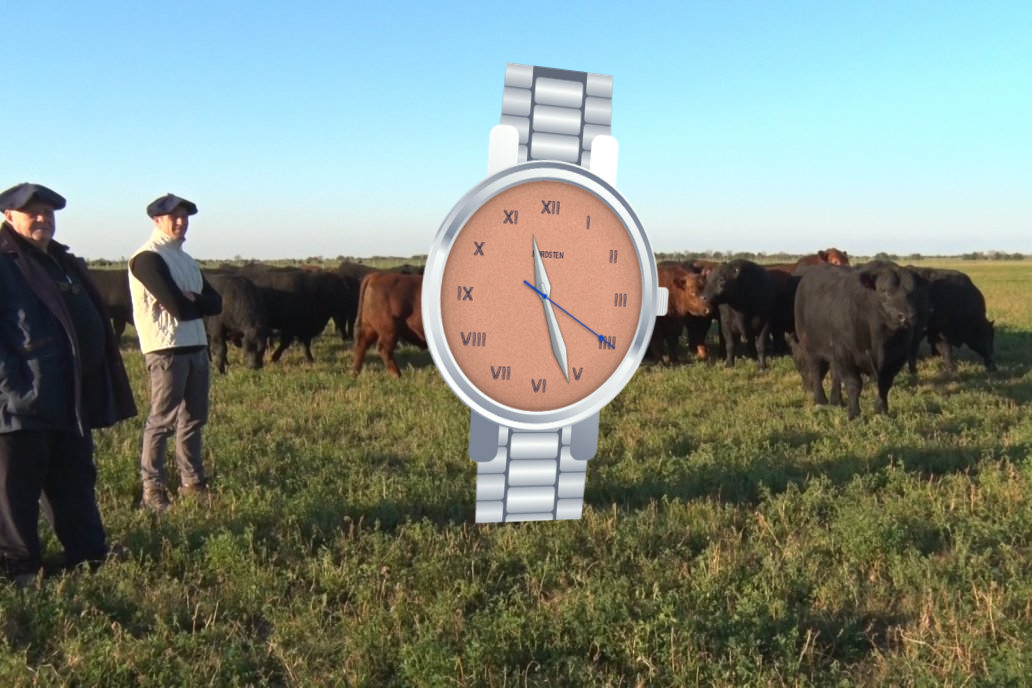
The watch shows 11:26:20
